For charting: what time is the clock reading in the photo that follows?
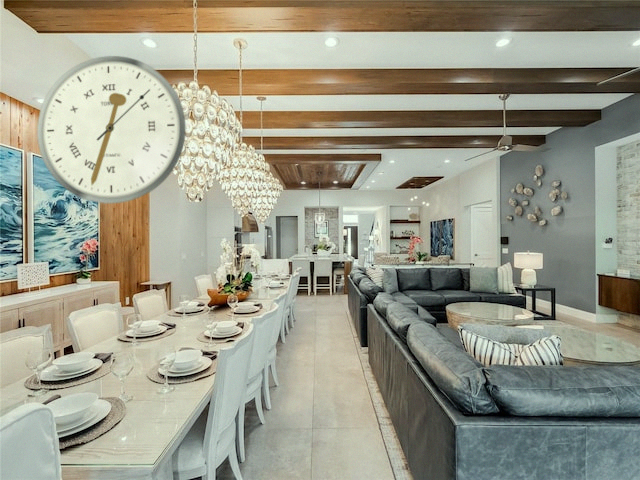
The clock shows 12:33:08
